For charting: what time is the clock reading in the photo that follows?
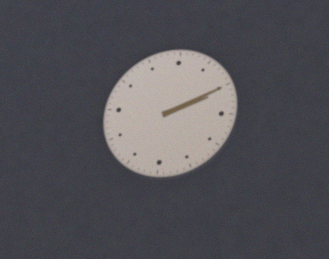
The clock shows 2:10
